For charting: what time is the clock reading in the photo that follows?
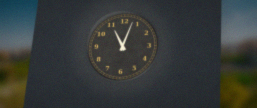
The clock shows 11:03
